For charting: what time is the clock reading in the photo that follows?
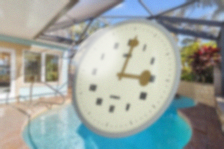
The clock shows 3:01
